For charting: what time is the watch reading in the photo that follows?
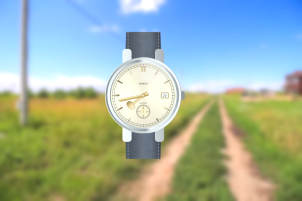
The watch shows 7:43
